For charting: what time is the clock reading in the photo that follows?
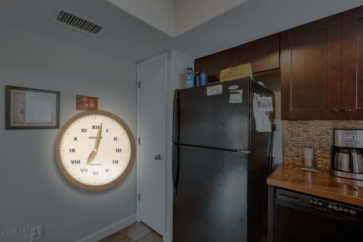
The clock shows 7:02
